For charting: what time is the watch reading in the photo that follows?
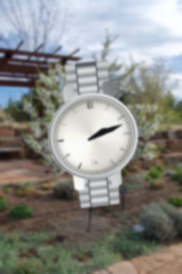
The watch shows 2:12
